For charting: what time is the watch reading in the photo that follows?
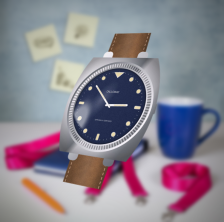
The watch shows 2:52
